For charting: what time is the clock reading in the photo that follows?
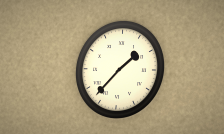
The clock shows 1:37
